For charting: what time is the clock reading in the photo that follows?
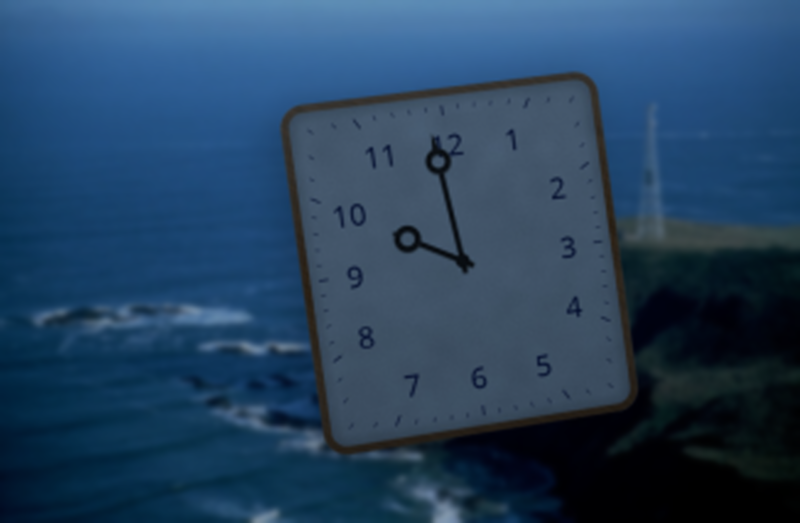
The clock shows 9:59
